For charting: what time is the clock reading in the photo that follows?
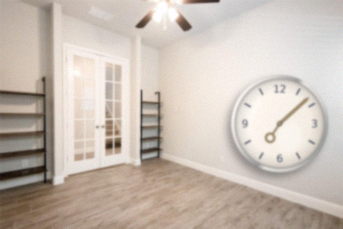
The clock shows 7:08
